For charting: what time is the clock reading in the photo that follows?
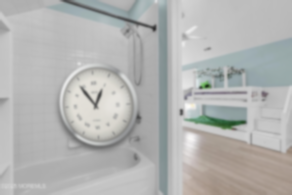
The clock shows 12:54
